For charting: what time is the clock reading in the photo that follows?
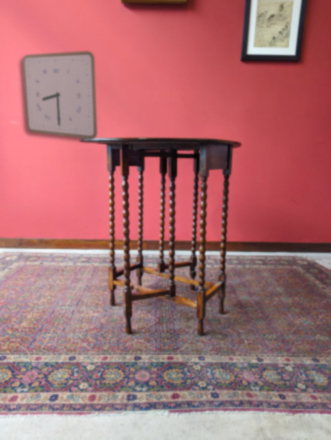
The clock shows 8:30
